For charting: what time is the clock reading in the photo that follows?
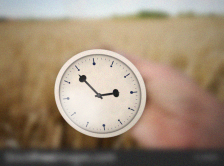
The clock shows 2:54
